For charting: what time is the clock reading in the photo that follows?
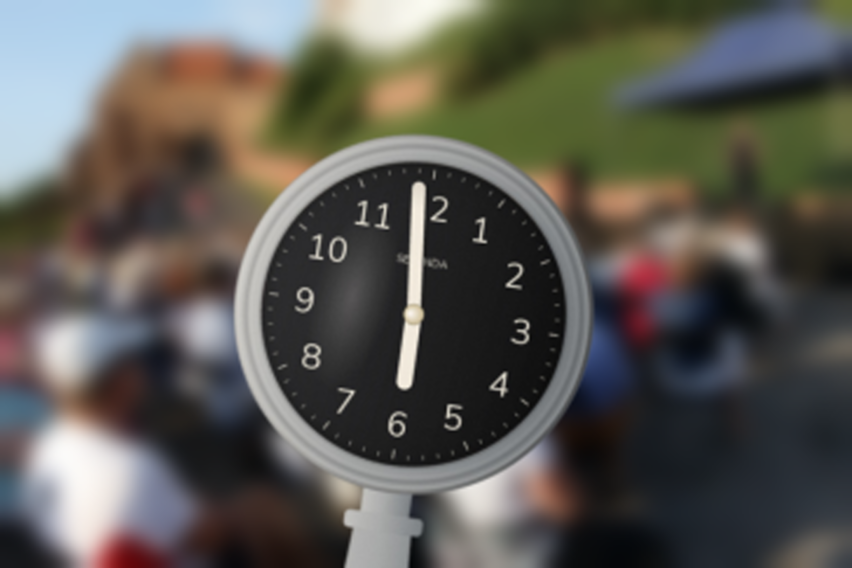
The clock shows 5:59
